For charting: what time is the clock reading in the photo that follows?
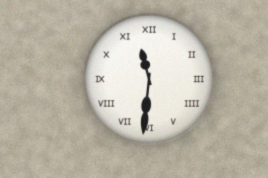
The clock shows 11:31
